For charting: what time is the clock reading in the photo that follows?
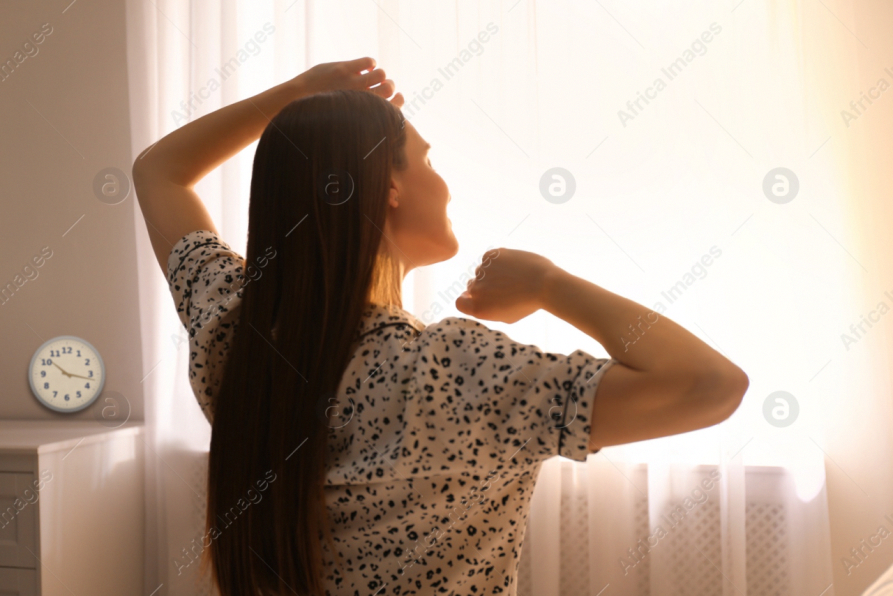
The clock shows 10:17
